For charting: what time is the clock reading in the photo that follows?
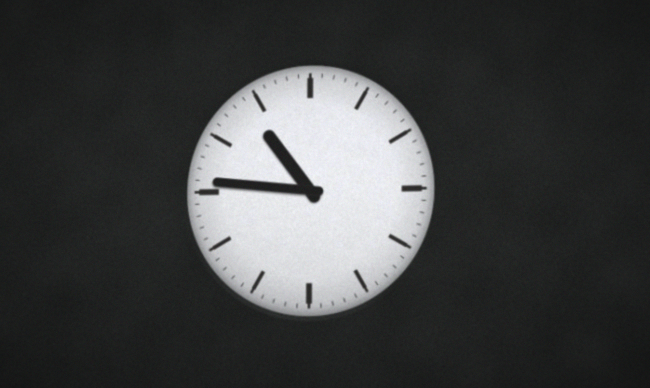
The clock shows 10:46
